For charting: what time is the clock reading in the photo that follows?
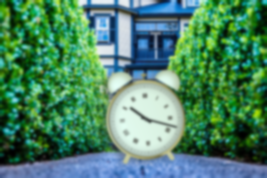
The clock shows 10:18
